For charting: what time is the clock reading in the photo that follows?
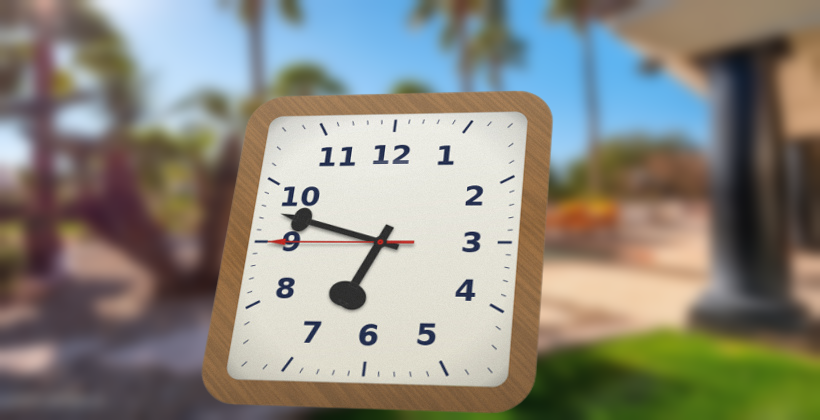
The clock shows 6:47:45
